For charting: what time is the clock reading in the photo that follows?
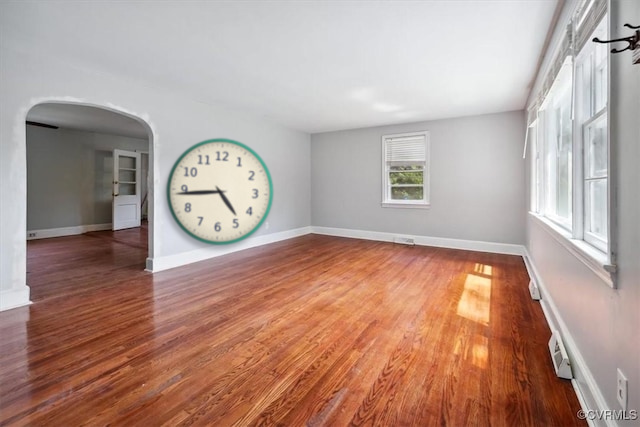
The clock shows 4:44
